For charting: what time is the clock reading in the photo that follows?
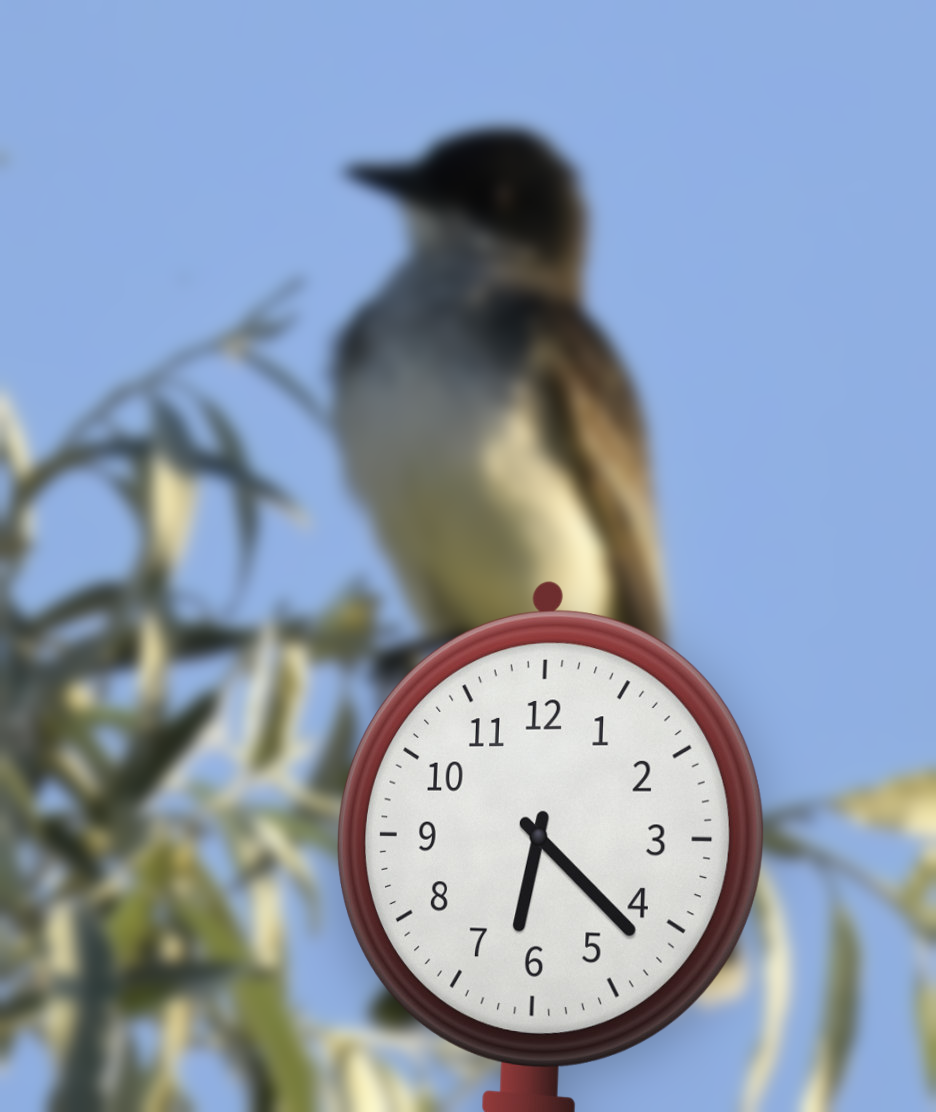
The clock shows 6:22
